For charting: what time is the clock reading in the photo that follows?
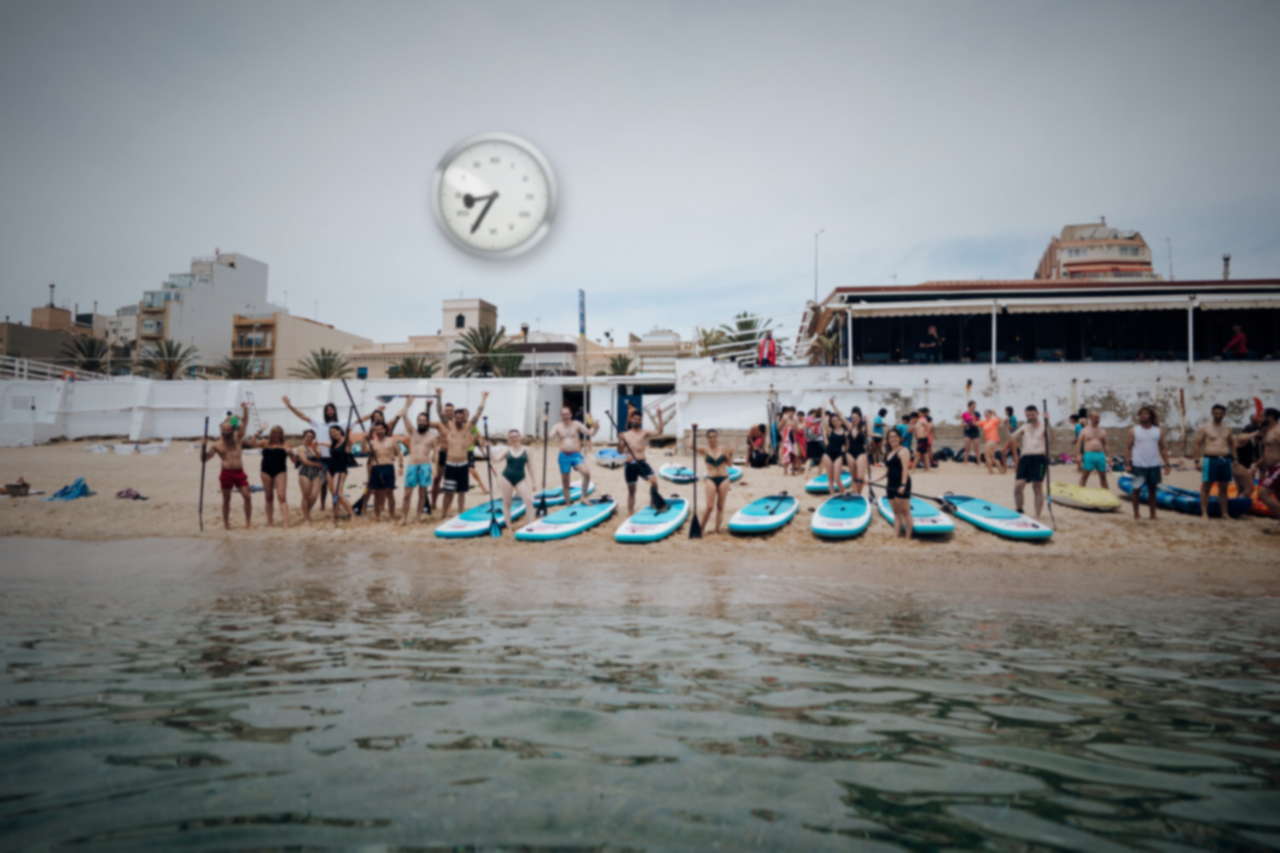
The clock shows 8:35
